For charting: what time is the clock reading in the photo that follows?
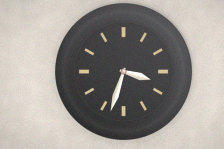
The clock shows 3:33
